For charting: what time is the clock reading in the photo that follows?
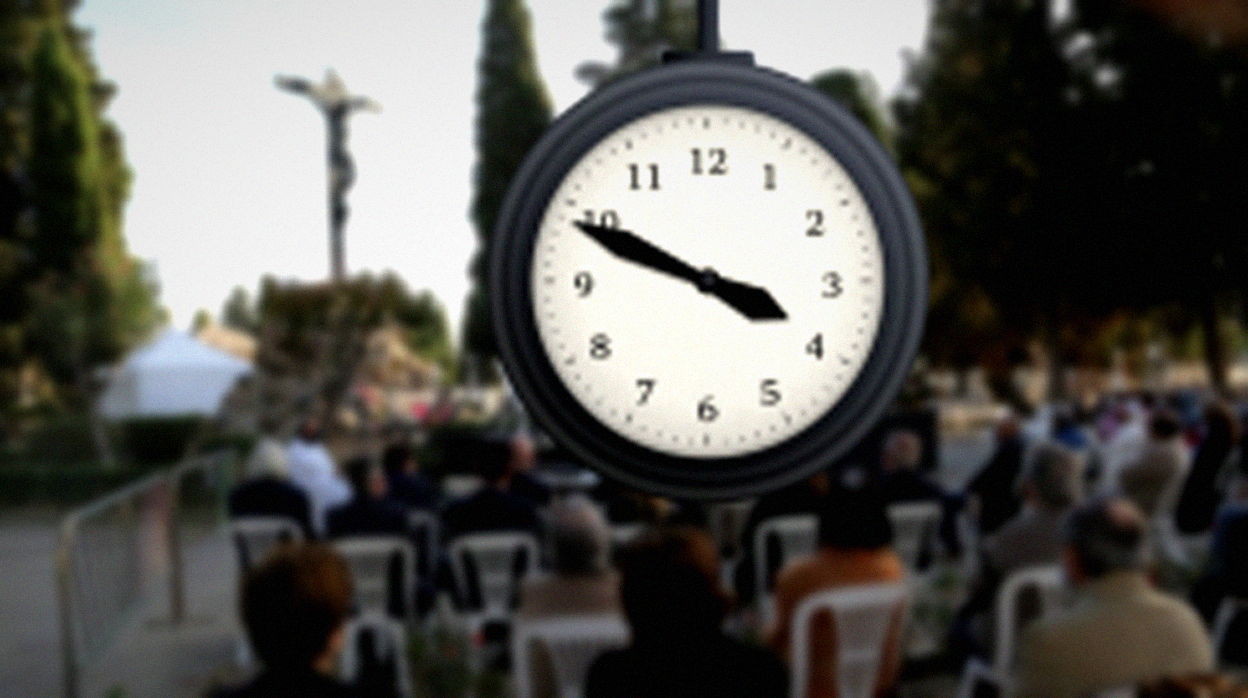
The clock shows 3:49
